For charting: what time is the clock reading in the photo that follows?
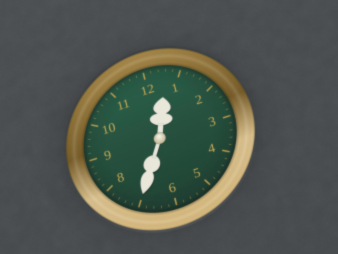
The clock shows 12:35
